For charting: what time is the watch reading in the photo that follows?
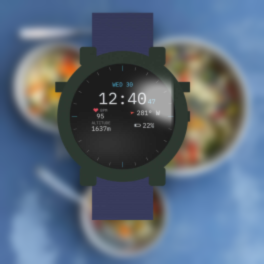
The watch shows 12:40
